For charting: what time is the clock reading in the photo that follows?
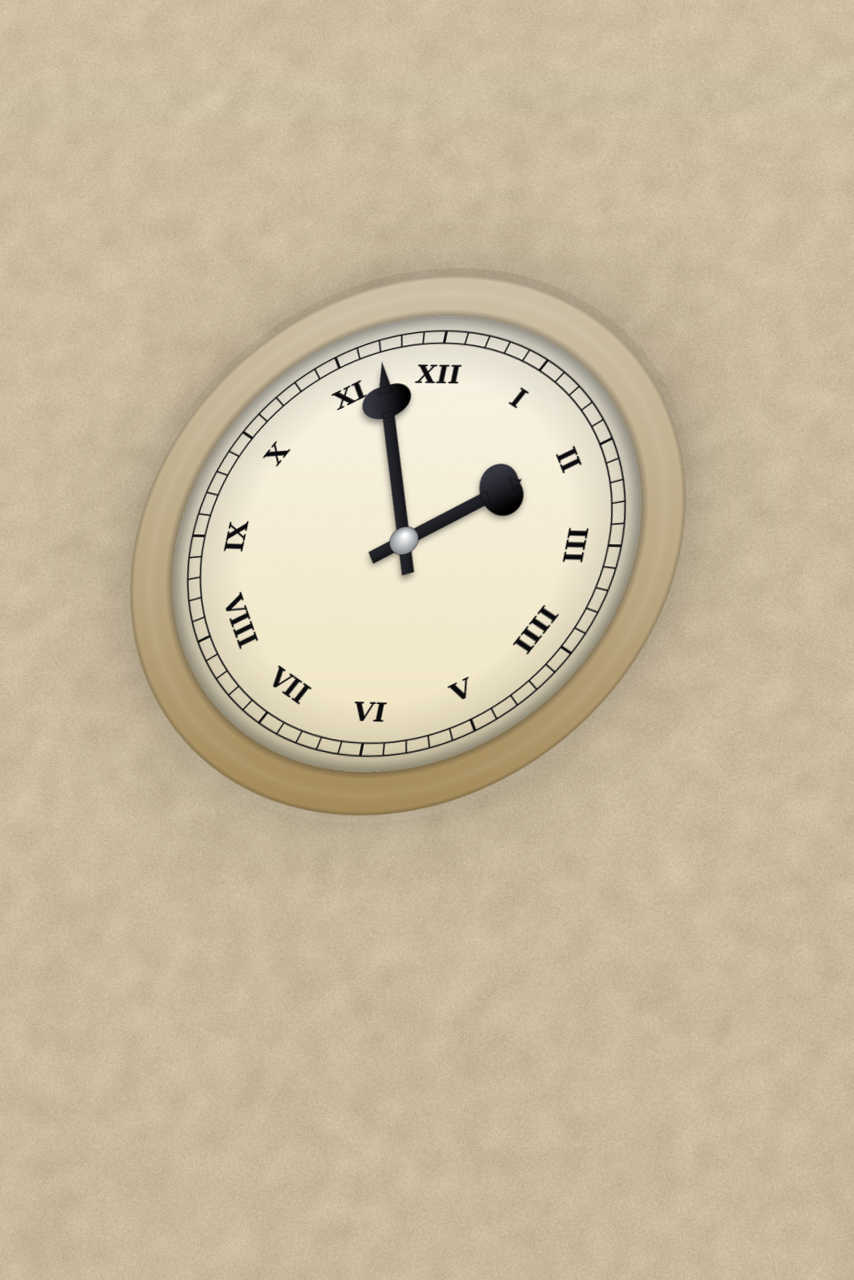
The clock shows 1:57
